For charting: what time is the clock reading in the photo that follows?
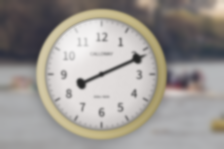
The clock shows 8:11
